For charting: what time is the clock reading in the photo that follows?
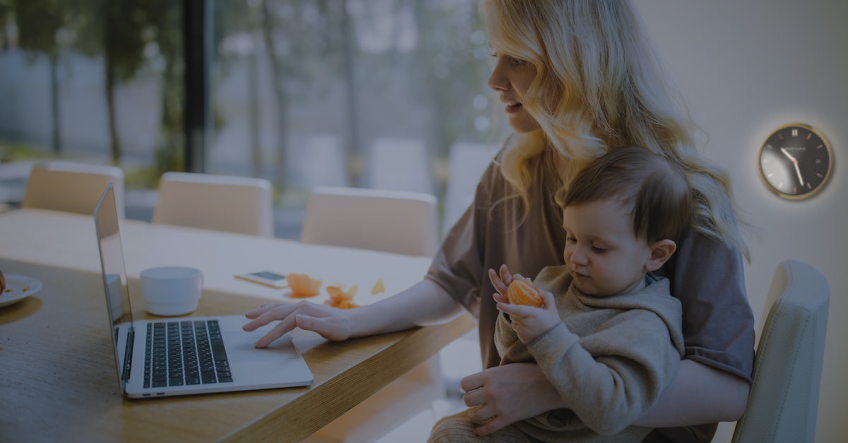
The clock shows 10:27
